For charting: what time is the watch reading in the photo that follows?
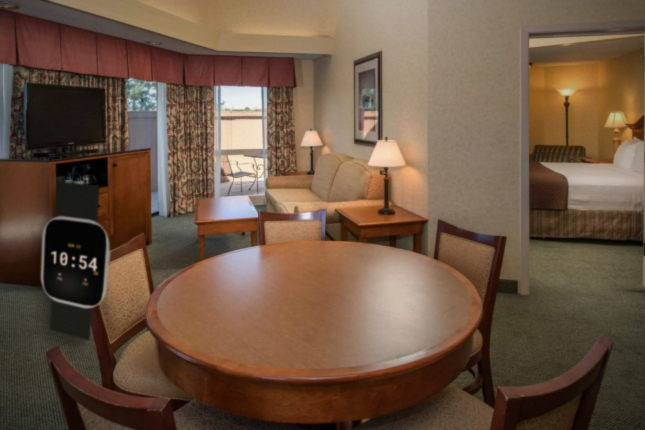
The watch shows 10:54
